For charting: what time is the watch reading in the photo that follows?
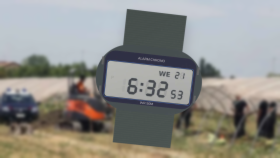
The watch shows 6:32:53
